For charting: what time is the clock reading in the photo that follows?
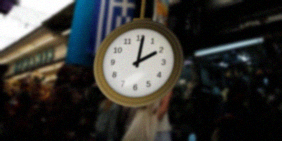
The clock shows 2:01
